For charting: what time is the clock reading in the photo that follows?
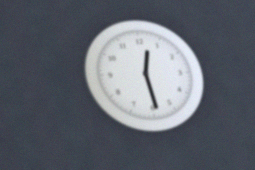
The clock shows 12:29
